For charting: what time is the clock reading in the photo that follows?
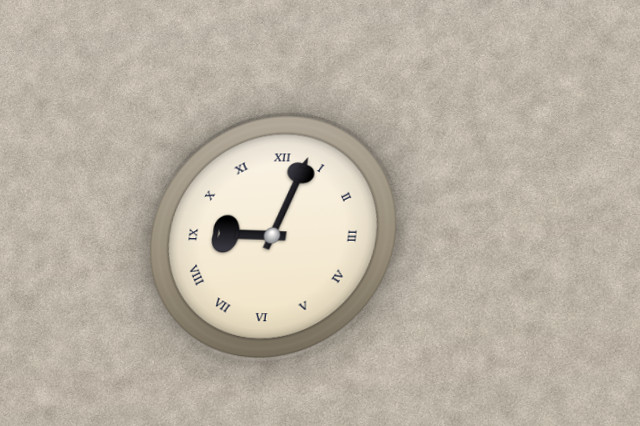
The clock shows 9:03
